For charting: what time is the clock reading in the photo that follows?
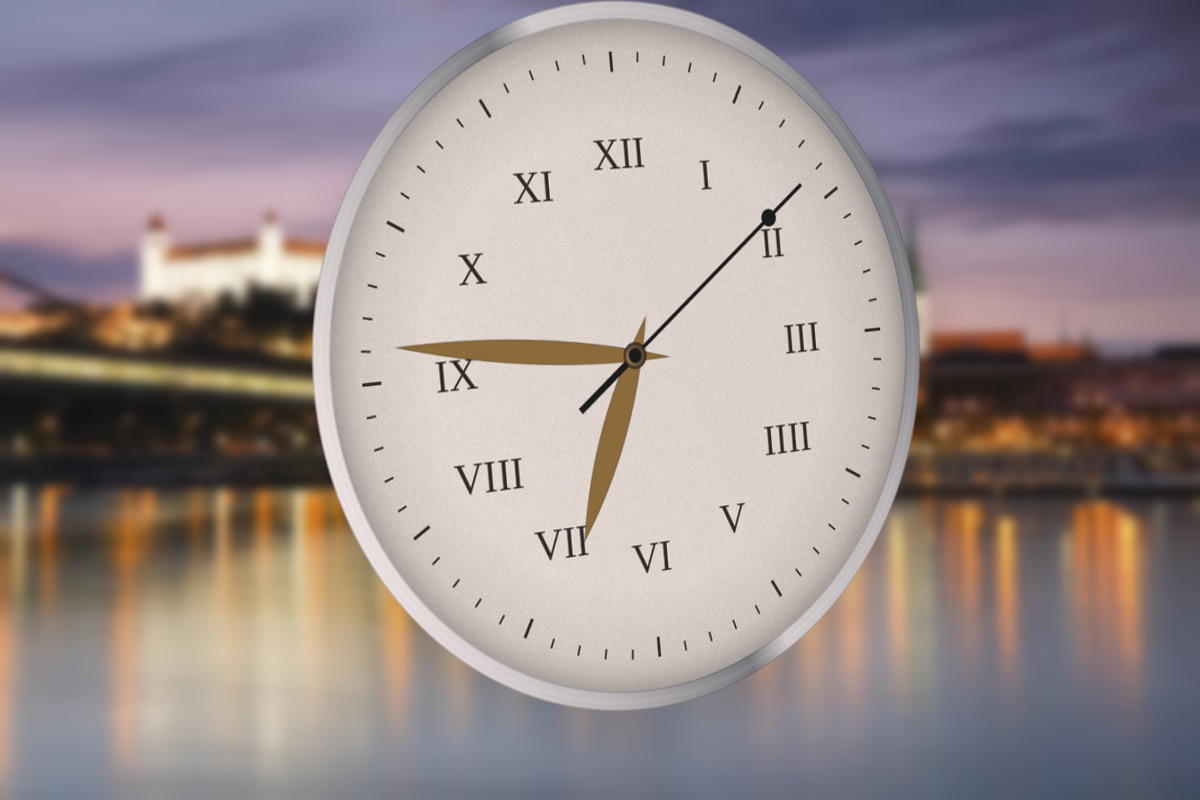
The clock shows 6:46:09
